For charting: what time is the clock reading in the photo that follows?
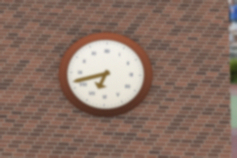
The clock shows 6:42
